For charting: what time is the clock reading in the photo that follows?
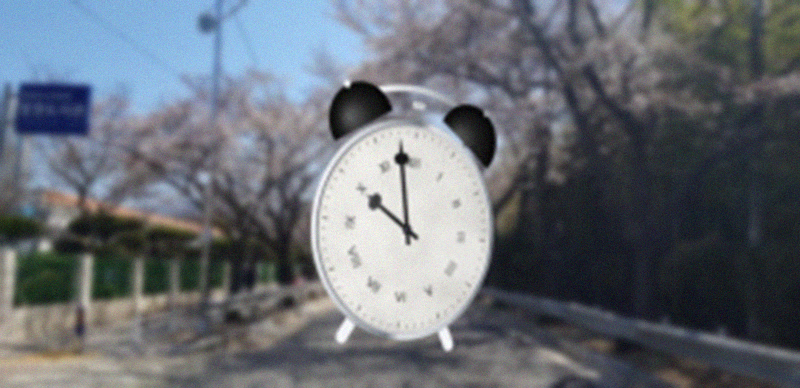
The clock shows 9:58
